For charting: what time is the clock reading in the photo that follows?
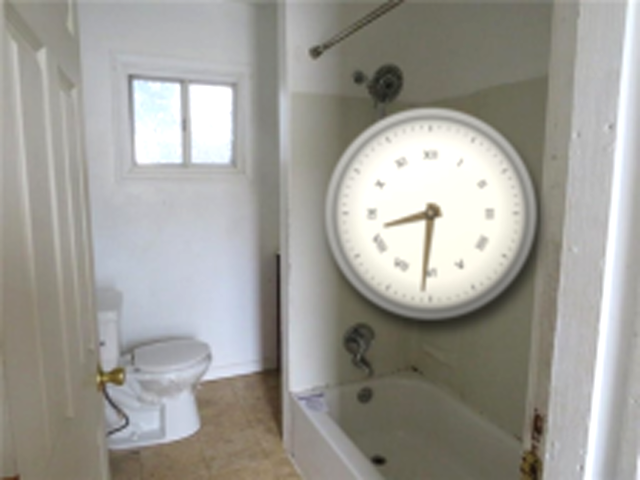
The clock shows 8:31
